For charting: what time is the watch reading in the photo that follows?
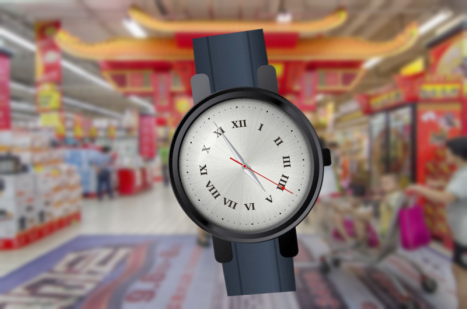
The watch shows 4:55:21
